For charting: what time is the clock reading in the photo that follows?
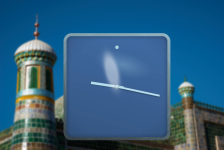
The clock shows 9:17
